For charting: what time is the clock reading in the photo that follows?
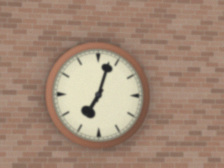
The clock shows 7:03
